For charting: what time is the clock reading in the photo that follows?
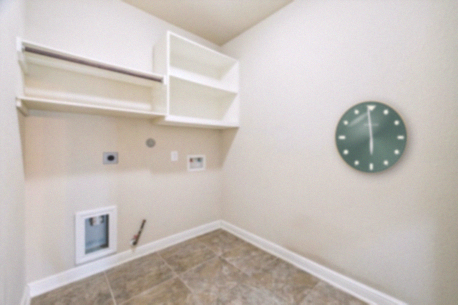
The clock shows 5:59
